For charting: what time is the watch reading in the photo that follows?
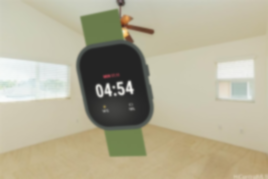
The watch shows 4:54
